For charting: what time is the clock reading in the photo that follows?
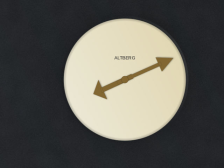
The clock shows 8:11
